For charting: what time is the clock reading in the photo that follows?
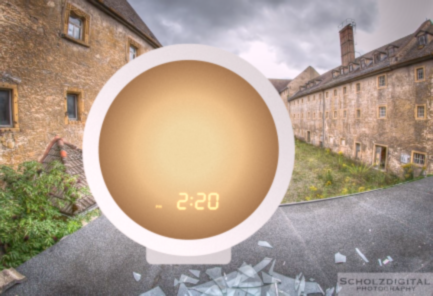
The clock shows 2:20
